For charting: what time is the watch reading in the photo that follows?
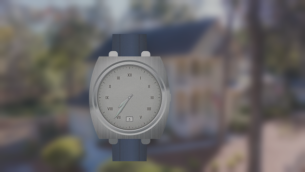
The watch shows 7:36
